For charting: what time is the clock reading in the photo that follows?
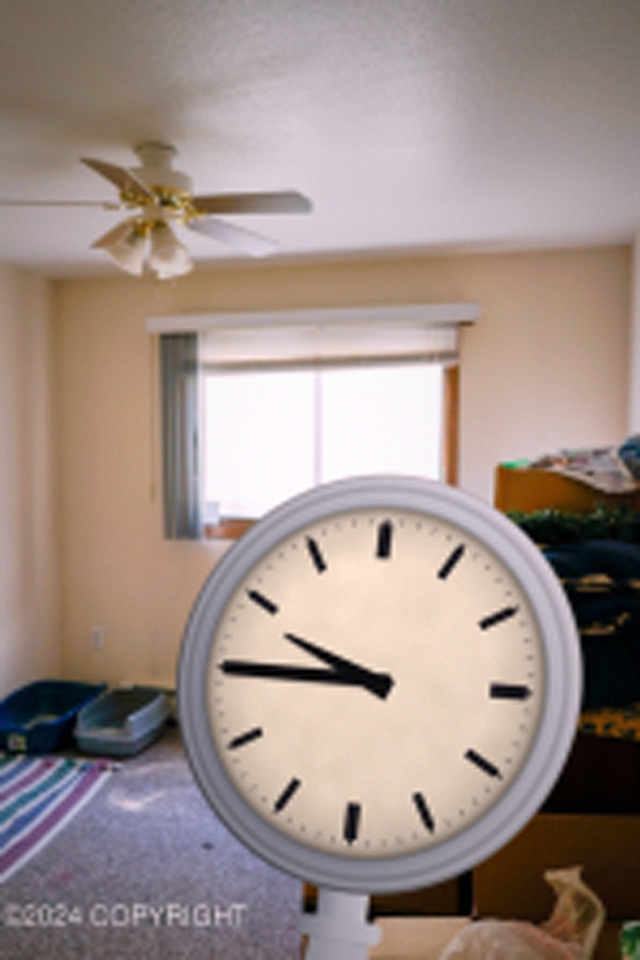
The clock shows 9:45
